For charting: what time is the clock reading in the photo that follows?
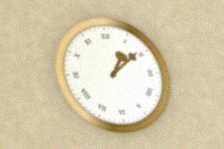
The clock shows 1:09
